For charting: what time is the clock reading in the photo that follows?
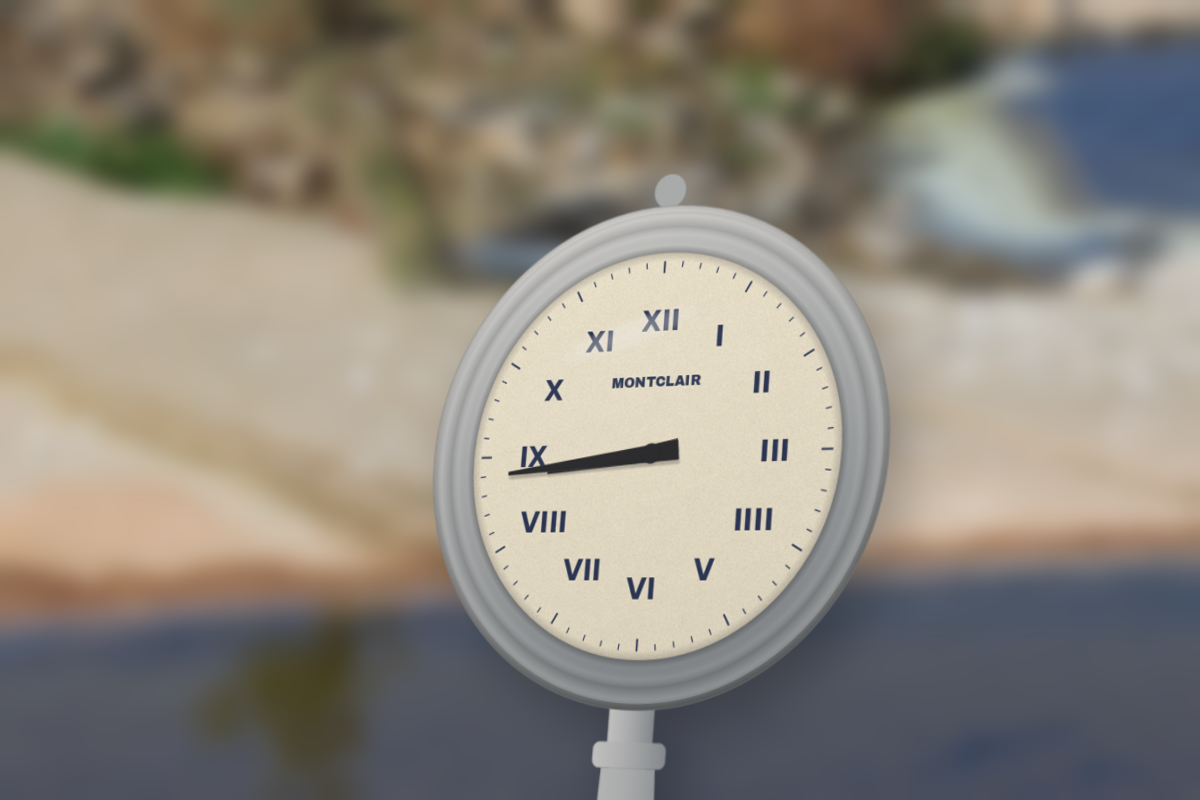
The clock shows 8:44
